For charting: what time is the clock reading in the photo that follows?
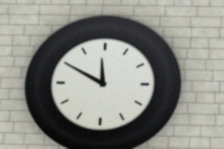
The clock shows 11:50
